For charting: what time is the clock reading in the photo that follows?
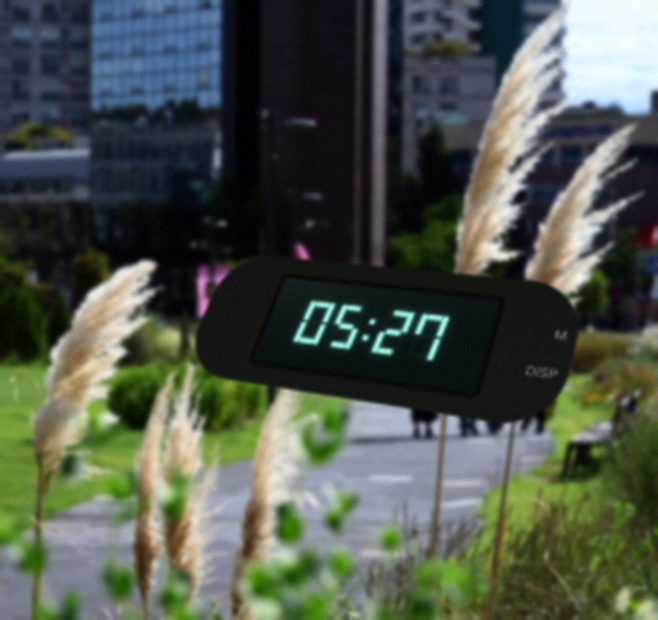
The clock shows 5:27
